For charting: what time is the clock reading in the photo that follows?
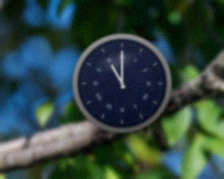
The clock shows 11:00
